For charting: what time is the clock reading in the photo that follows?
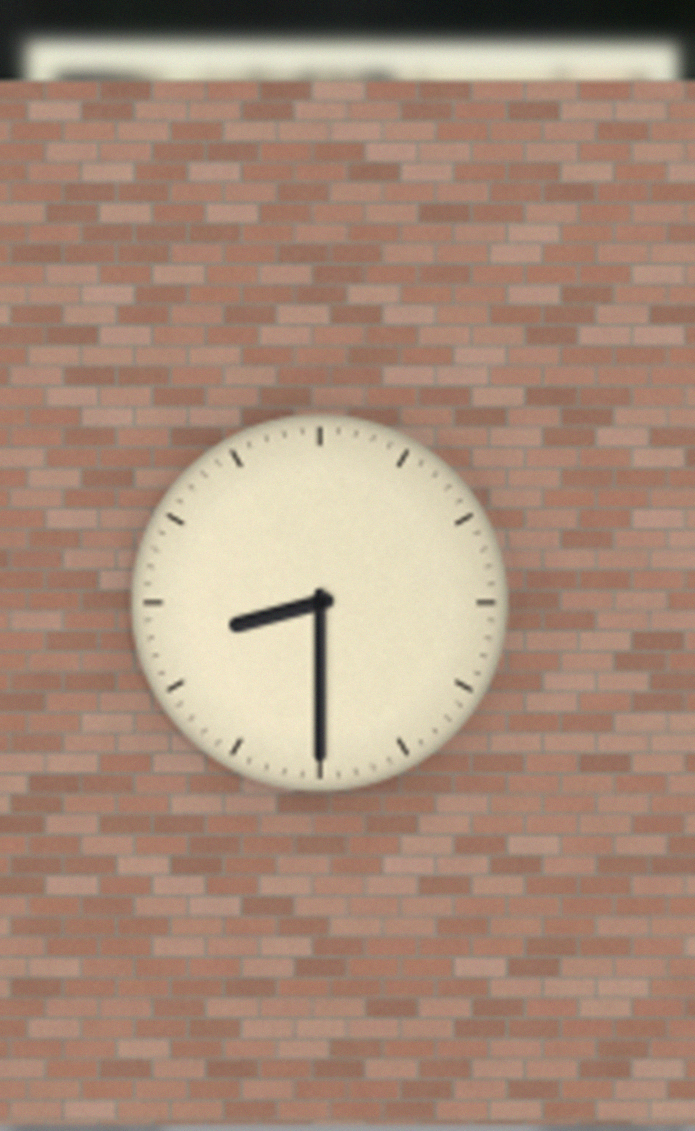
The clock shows 8:30
